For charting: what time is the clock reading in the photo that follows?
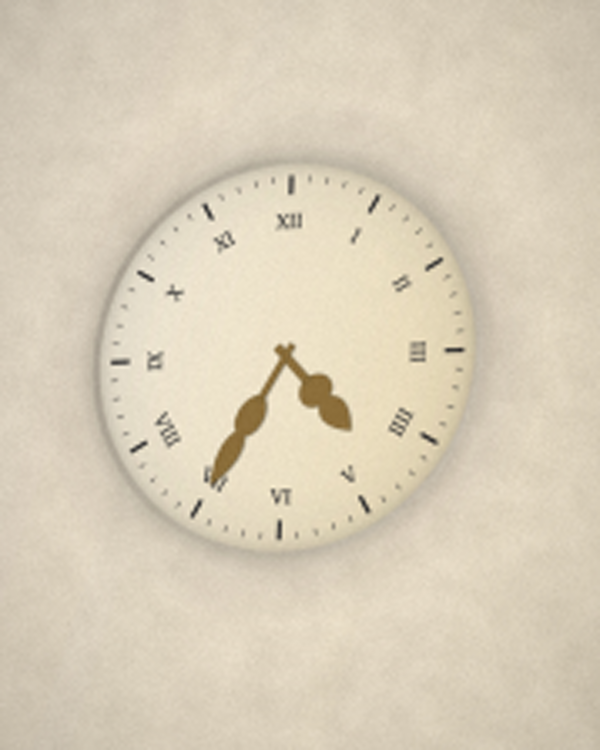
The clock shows 4:35
